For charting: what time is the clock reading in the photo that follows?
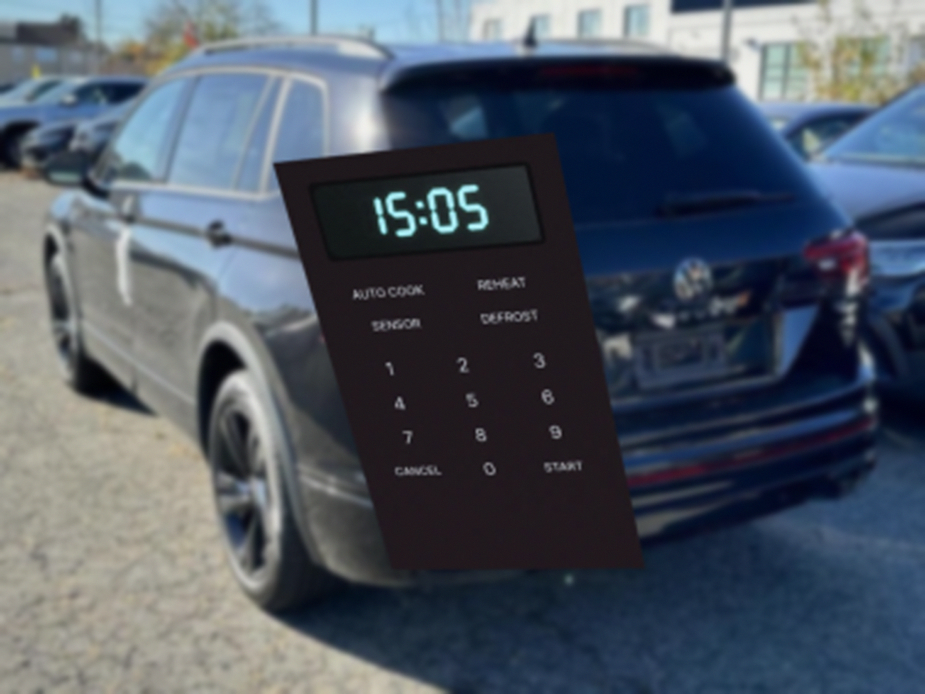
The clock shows 15:05
